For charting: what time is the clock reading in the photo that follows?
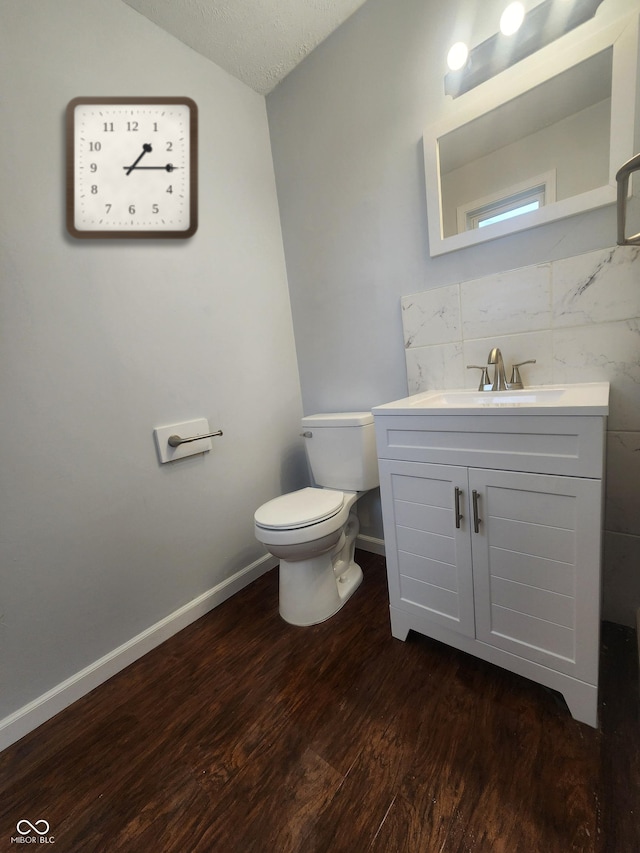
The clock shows 1:15
